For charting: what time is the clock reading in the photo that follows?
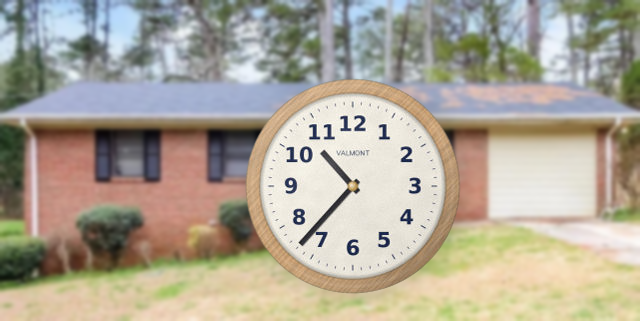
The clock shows 10:37
